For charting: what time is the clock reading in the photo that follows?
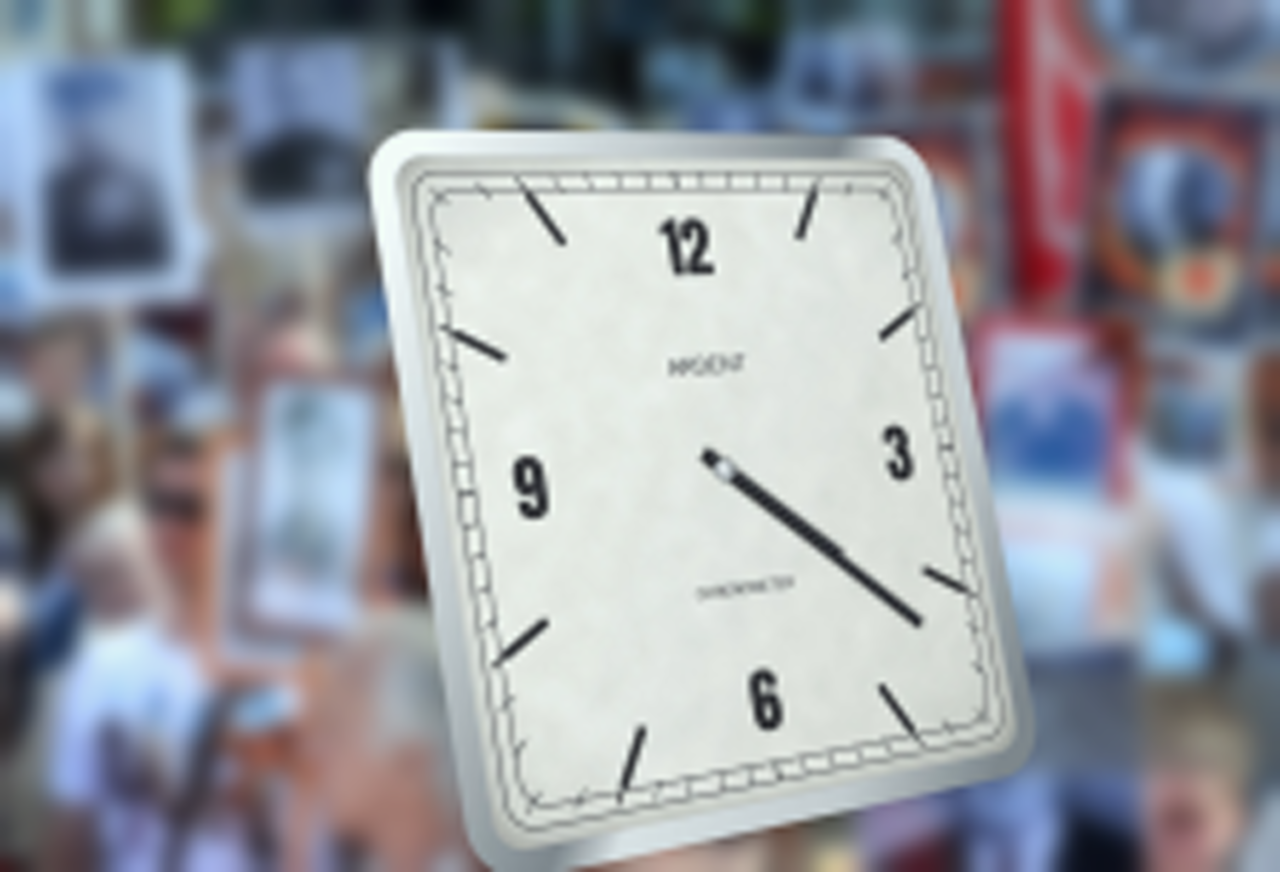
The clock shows 4:22
